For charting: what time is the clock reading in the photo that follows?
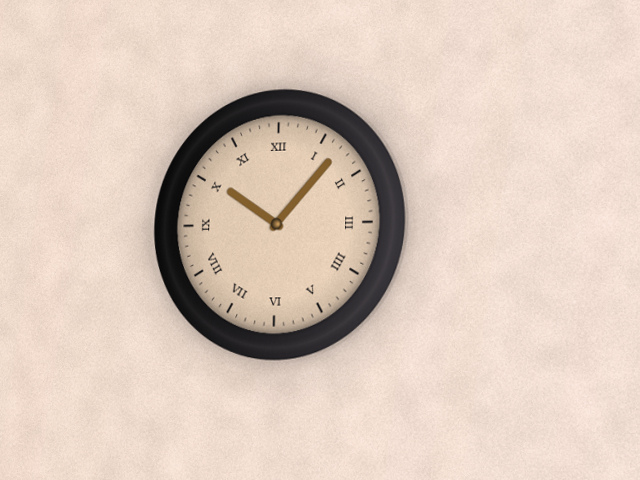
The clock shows 10:07
